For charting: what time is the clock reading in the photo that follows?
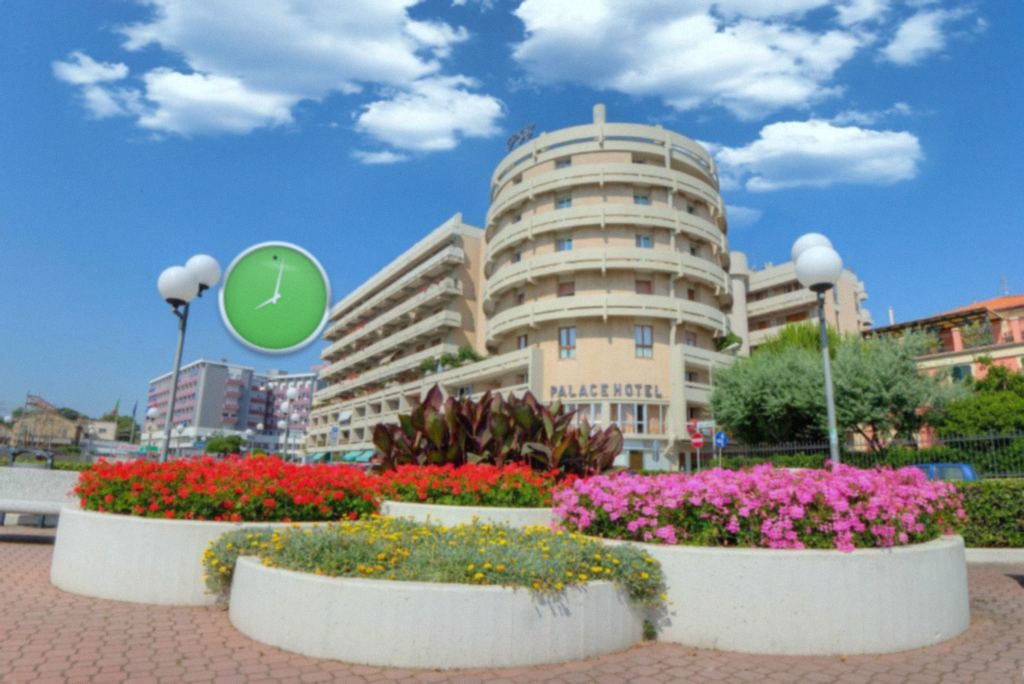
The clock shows 8:02
